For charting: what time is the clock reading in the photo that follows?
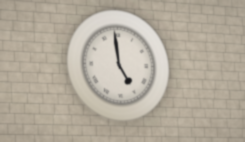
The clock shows 4:59
